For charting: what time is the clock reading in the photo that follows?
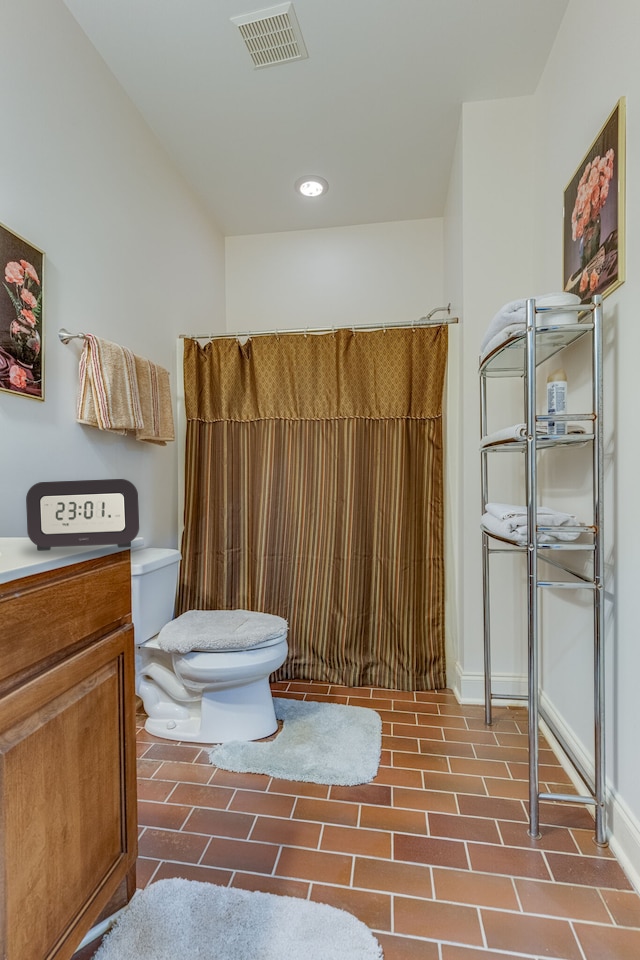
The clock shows 23:01
